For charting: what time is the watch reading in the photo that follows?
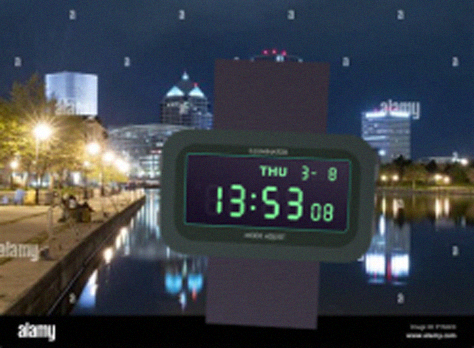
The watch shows 13:53:08
